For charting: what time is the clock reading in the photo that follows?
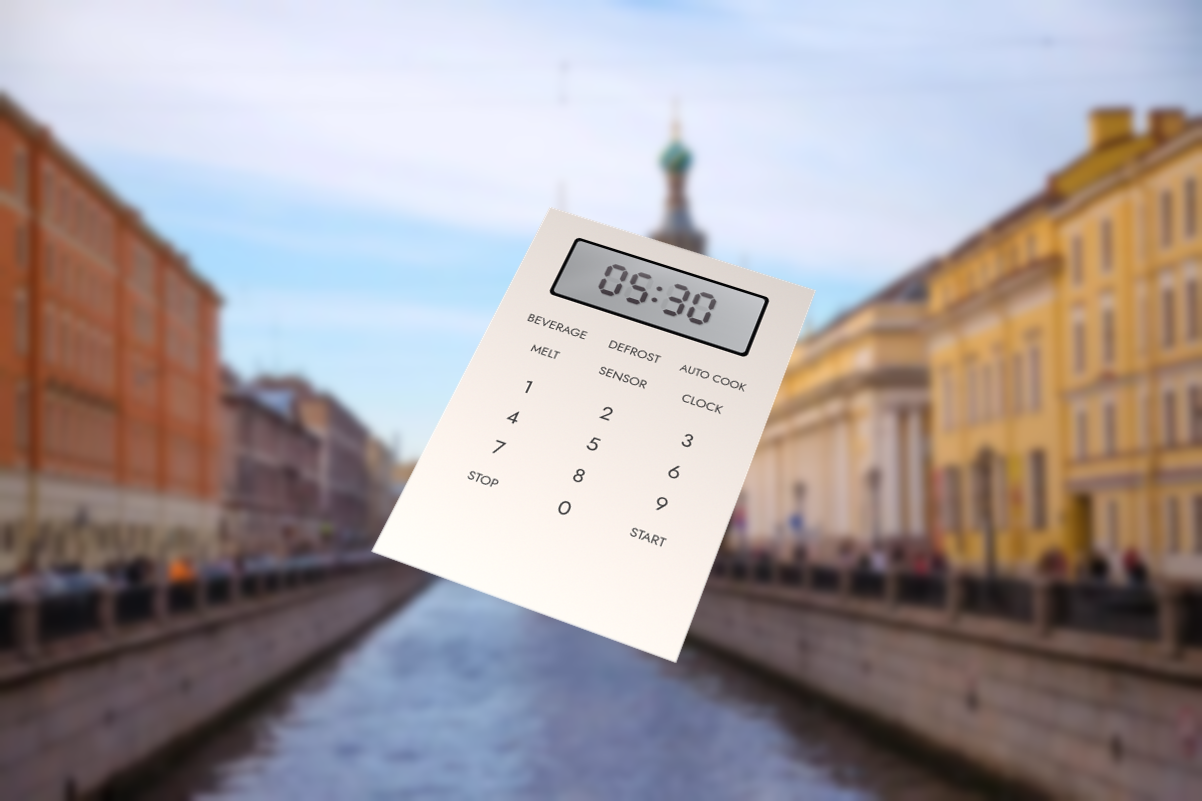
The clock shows 5:30
